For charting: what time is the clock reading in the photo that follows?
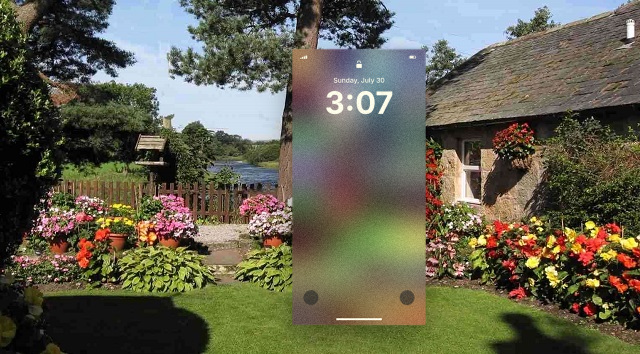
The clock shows 3:07
